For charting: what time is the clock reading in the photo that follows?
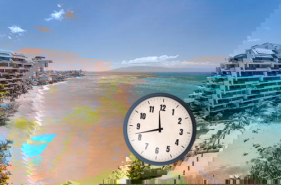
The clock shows 11:42
